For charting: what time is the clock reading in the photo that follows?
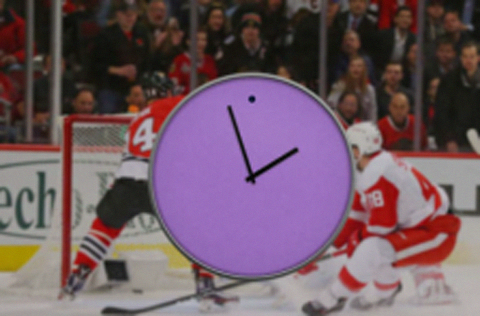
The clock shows 1:57
